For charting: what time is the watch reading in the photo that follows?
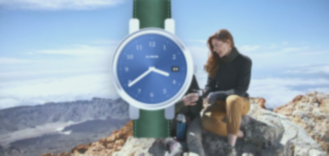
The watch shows 3:39
